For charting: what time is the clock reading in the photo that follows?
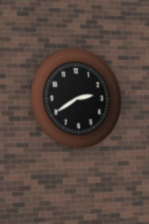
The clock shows 2:40
